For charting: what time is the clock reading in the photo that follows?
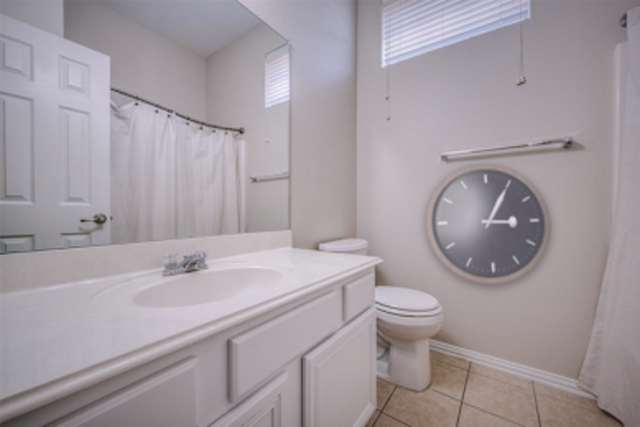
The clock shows 3:05
